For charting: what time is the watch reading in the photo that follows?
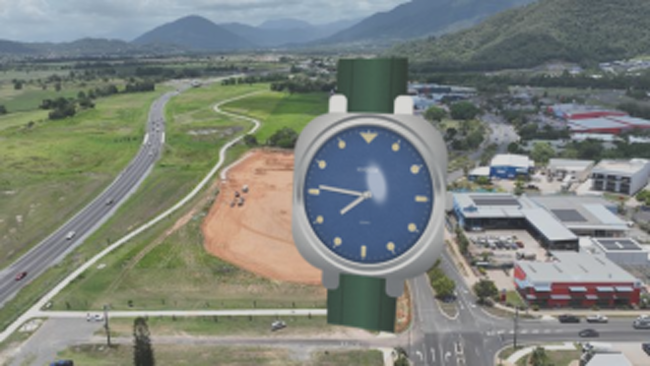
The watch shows 7:46
